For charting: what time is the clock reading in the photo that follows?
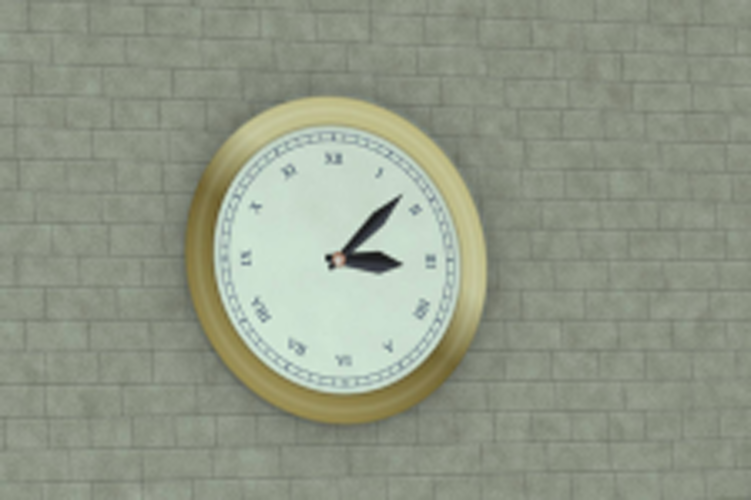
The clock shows 3:08
